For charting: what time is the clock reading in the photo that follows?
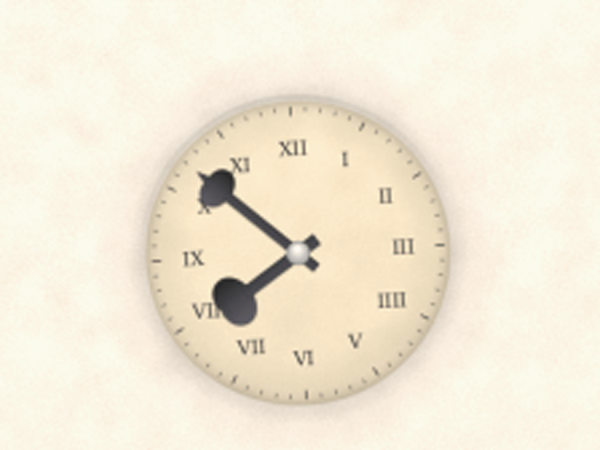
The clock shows 7:52
